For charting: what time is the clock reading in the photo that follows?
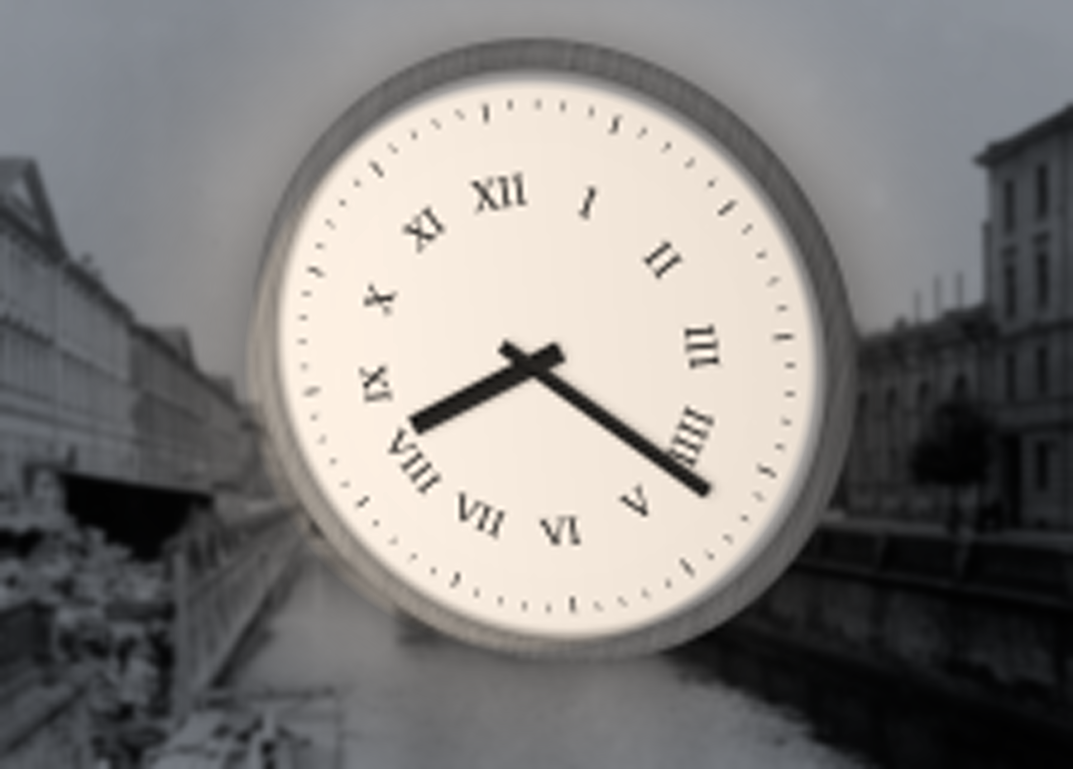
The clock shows 8:22
